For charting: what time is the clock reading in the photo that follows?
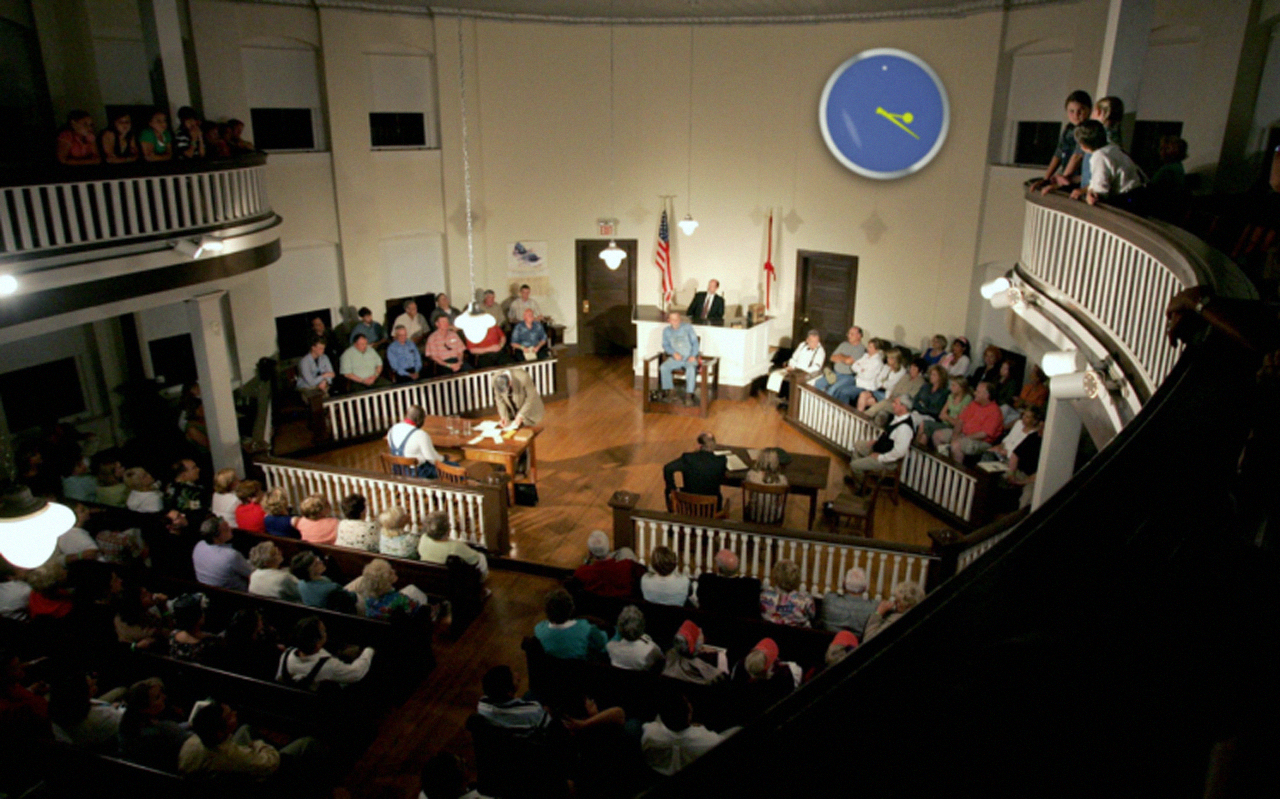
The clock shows 3:21
